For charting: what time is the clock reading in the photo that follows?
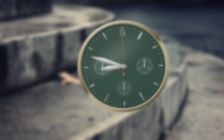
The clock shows 8:48
